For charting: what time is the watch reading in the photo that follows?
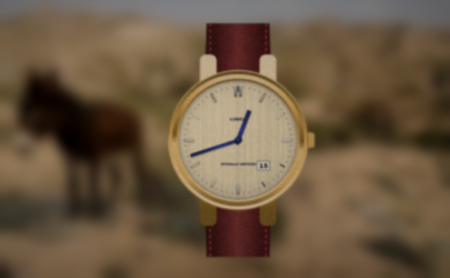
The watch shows 12:42
